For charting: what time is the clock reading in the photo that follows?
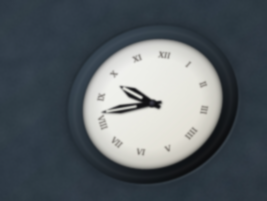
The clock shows 9:42
